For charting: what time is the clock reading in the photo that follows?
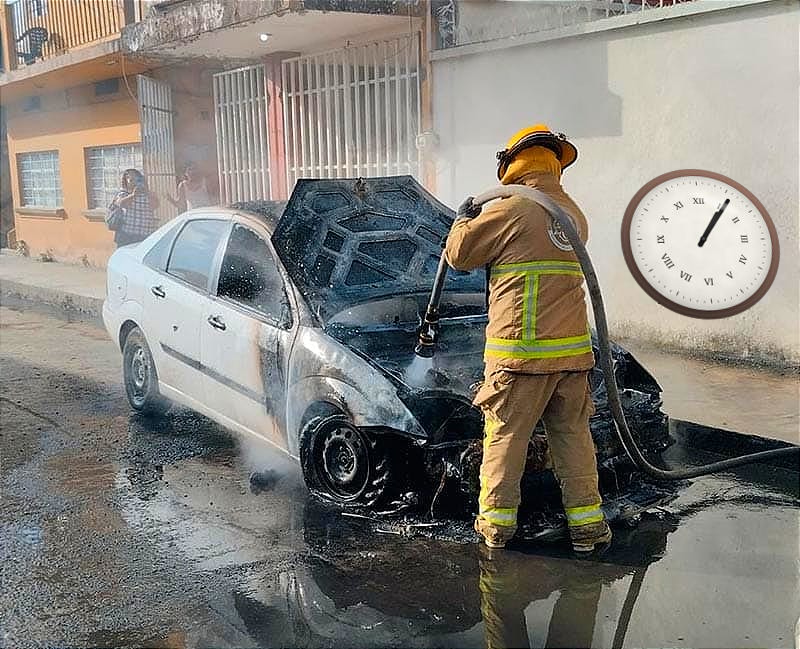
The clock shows 1:06
